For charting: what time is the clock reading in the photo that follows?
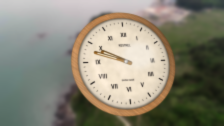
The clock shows 9:48
